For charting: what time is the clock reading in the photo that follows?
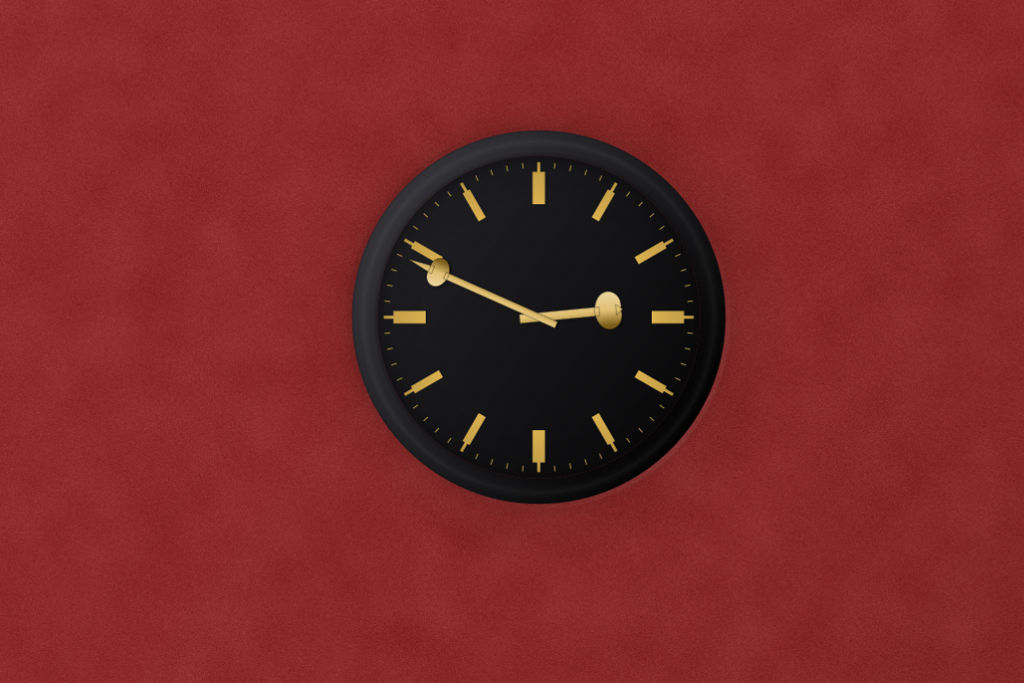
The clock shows 2:49
